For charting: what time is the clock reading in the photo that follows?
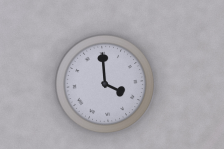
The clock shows 4:00
